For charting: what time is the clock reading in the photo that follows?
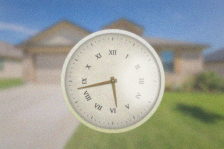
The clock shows 5:43
